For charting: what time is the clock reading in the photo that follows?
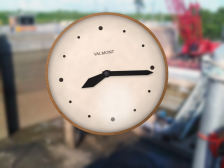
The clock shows 8:16
